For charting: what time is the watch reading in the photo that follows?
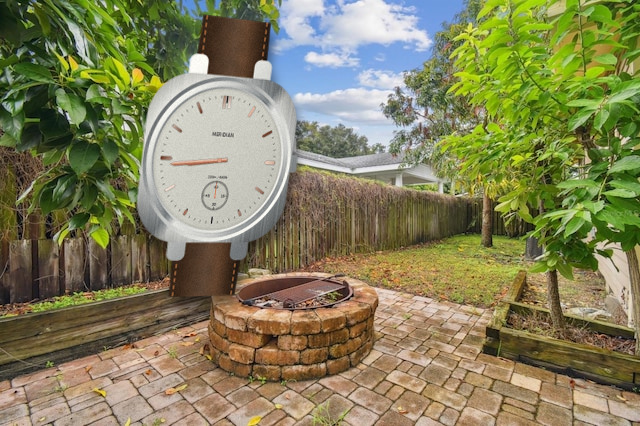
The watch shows 8:44
